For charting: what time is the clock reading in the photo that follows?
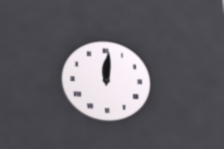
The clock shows 12:01
